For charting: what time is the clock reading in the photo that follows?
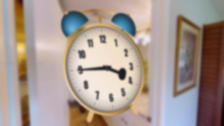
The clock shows 3:45
